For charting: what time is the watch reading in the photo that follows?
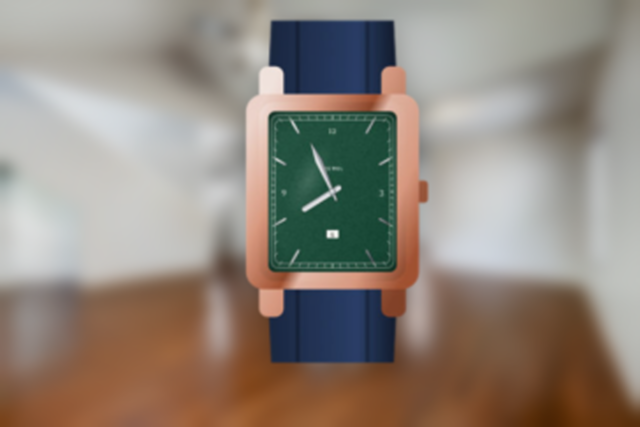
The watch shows 7:56
